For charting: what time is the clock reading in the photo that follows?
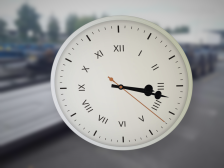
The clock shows 3:17:22
